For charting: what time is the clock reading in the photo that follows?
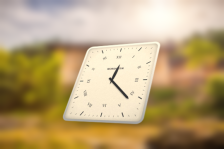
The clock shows 12:22
